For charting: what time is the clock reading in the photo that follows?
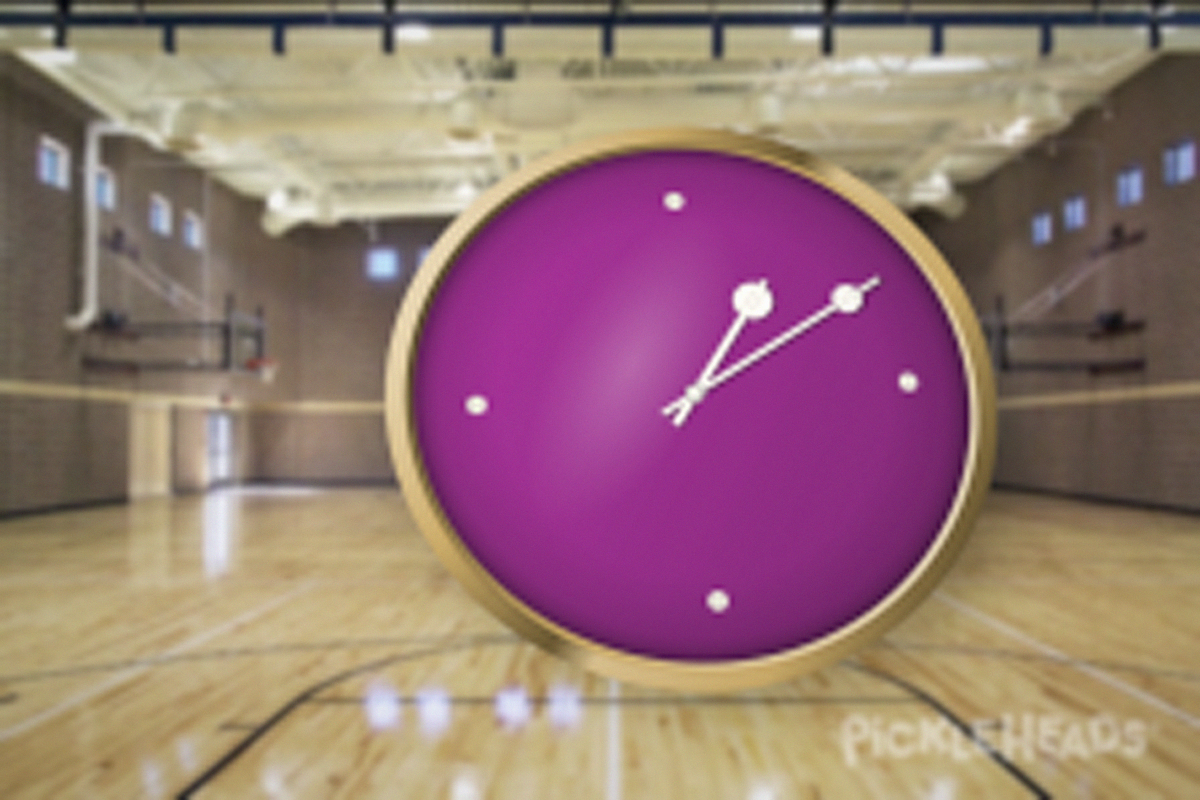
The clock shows 1:10
